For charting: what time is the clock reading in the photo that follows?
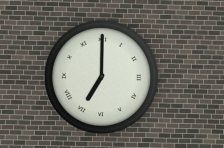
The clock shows 7:00
